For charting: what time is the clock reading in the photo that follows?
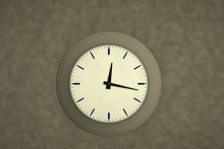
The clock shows 12:17
